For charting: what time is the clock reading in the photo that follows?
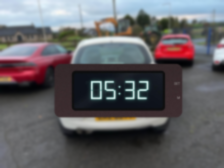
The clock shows 5:32
